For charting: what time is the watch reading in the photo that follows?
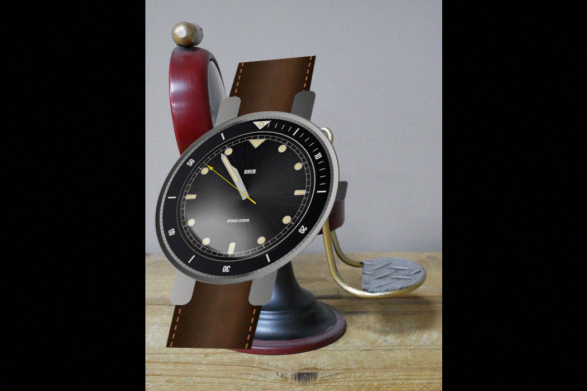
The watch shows 10:53:51
